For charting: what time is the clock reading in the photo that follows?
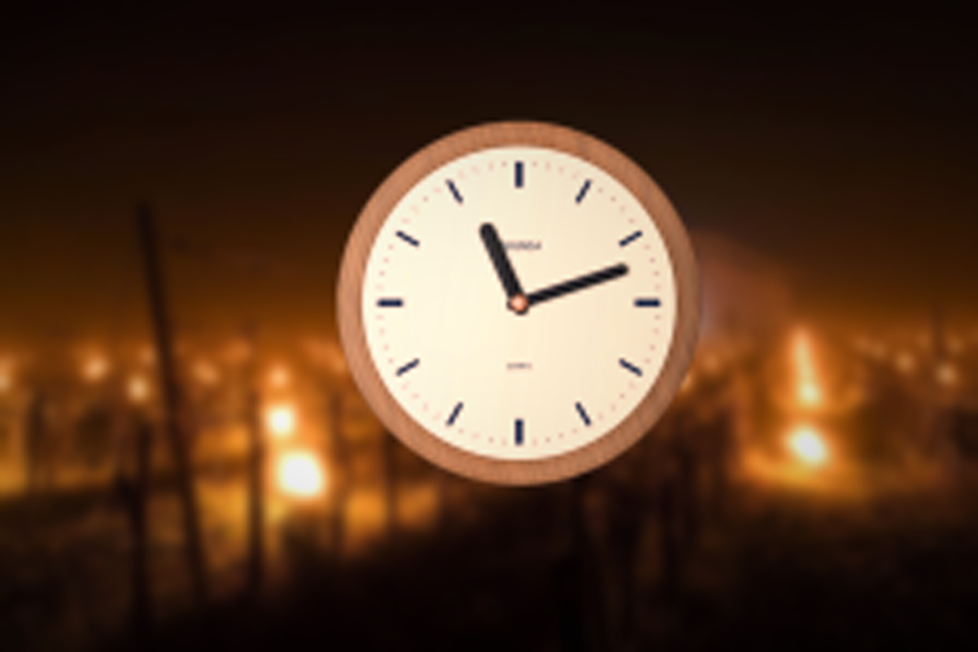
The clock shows 11:12
